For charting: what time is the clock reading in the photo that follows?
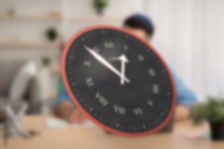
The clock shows 12:54
